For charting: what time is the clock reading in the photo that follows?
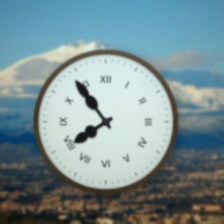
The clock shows 7:54
